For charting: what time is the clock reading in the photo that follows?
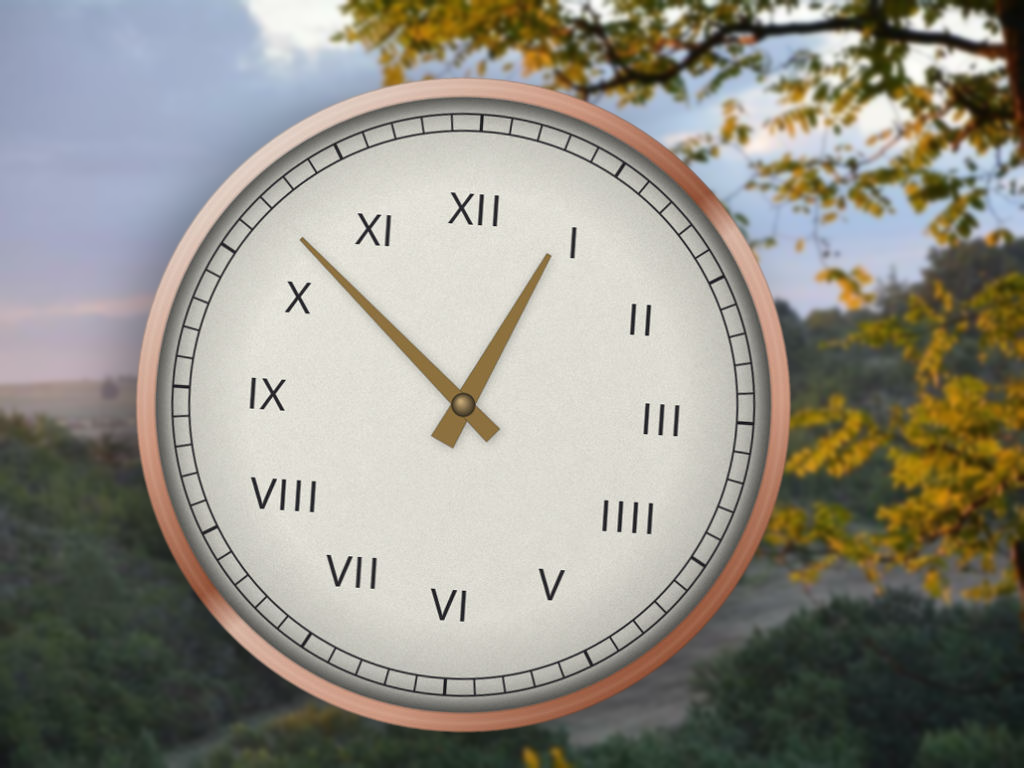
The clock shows 12:52
